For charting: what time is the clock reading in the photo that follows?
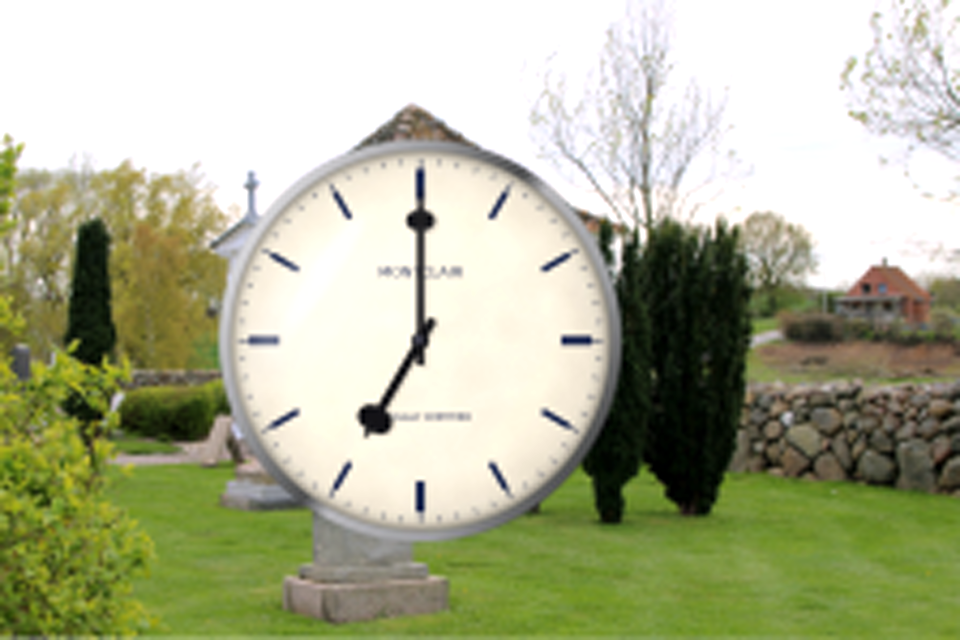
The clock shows 7:00
